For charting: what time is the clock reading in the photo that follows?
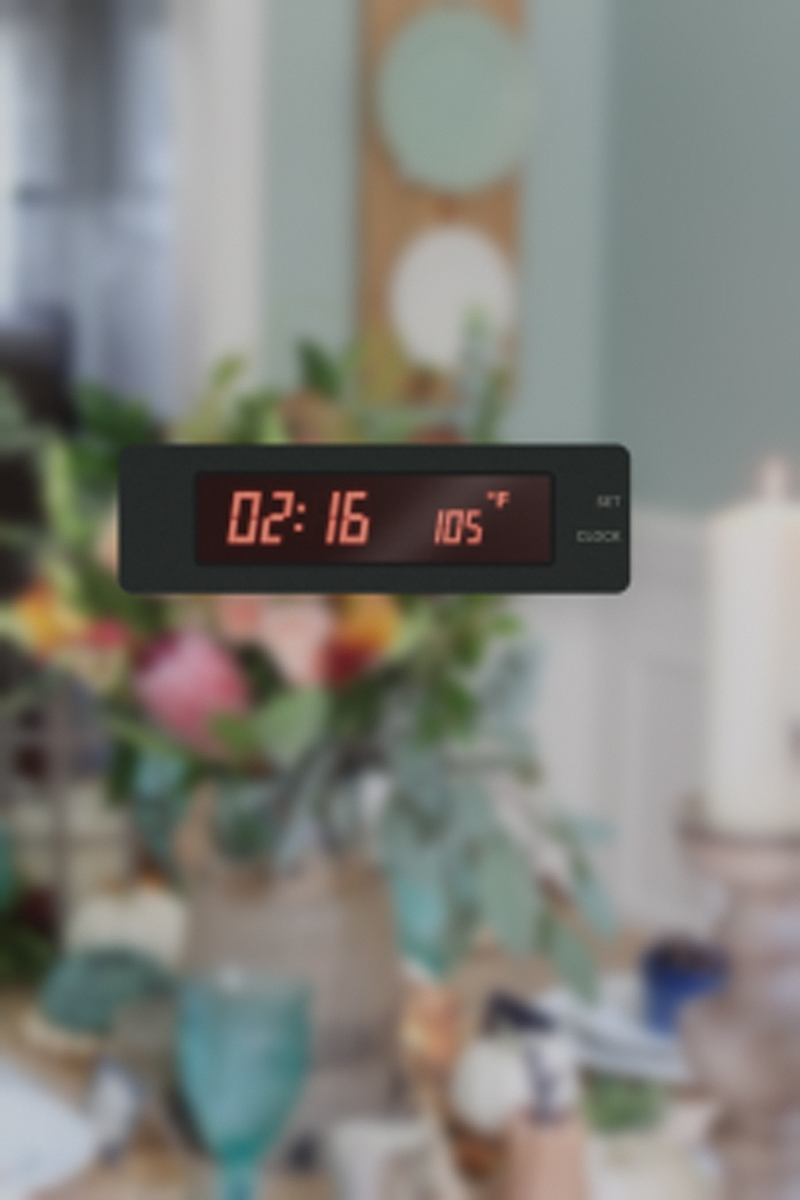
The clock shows 2:16
